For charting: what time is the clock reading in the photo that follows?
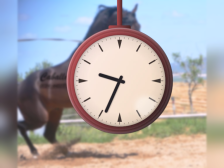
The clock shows 9:34
